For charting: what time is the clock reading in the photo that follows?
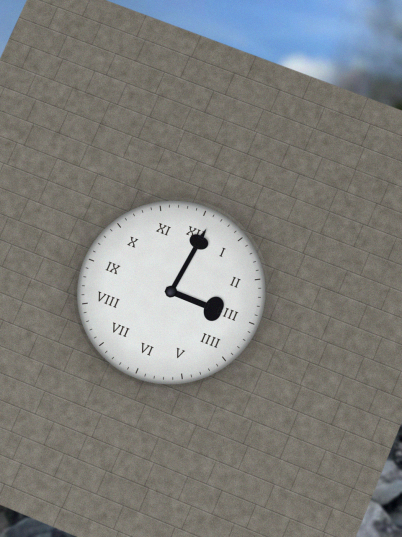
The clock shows 3:01
